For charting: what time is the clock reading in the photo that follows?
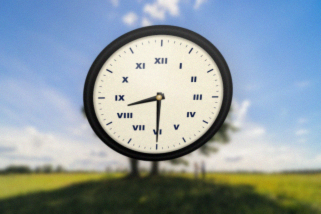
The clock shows 8:30
